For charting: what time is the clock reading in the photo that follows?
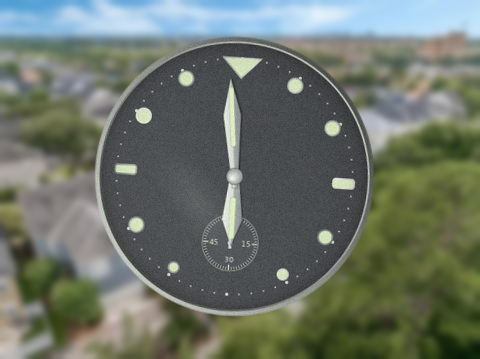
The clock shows 5:59
